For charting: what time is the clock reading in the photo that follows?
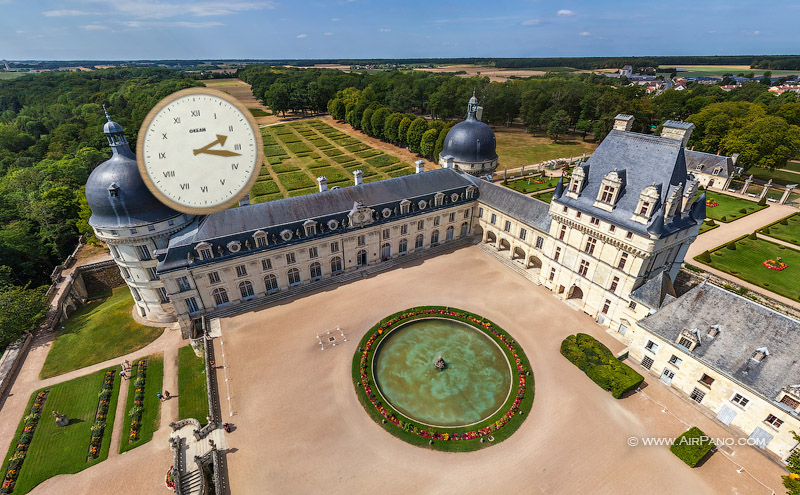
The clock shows 2:17
